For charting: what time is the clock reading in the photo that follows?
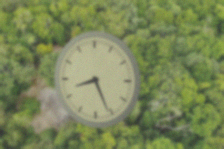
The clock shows 8:26
